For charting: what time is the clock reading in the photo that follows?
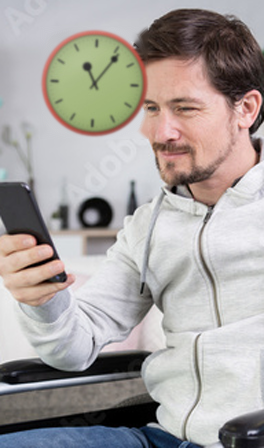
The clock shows 11:06
